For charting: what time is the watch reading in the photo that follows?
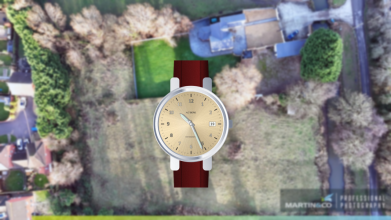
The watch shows 10:26
